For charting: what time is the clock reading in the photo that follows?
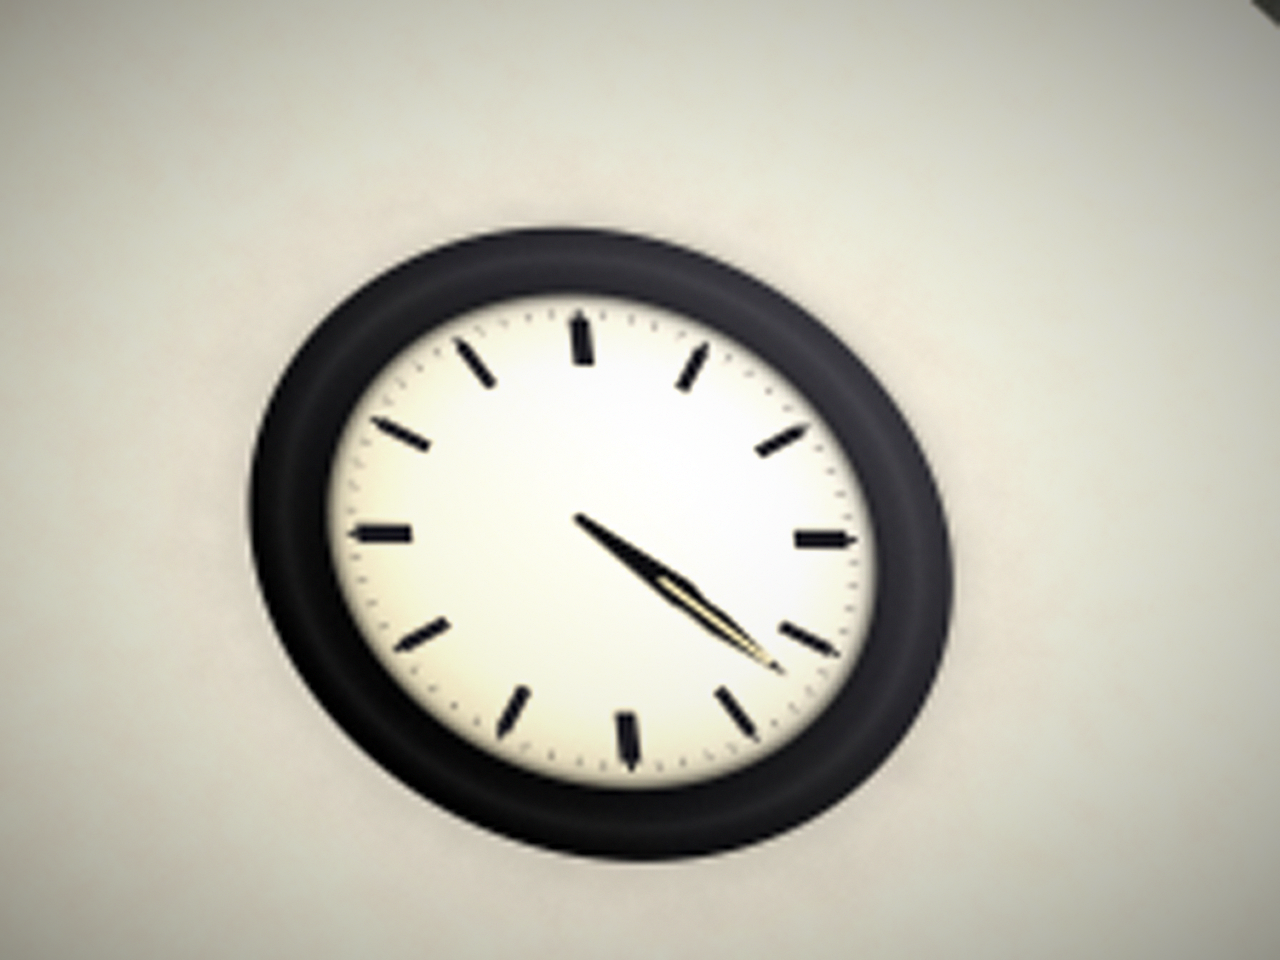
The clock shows 4:22
